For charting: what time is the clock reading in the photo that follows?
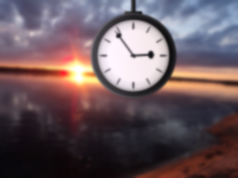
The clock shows 2:54
